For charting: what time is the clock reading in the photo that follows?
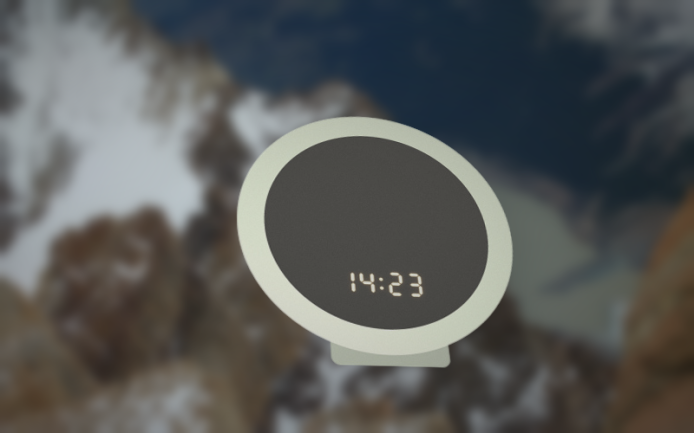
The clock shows 14:23
